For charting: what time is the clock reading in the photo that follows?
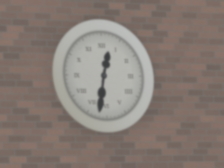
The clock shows 12:32
